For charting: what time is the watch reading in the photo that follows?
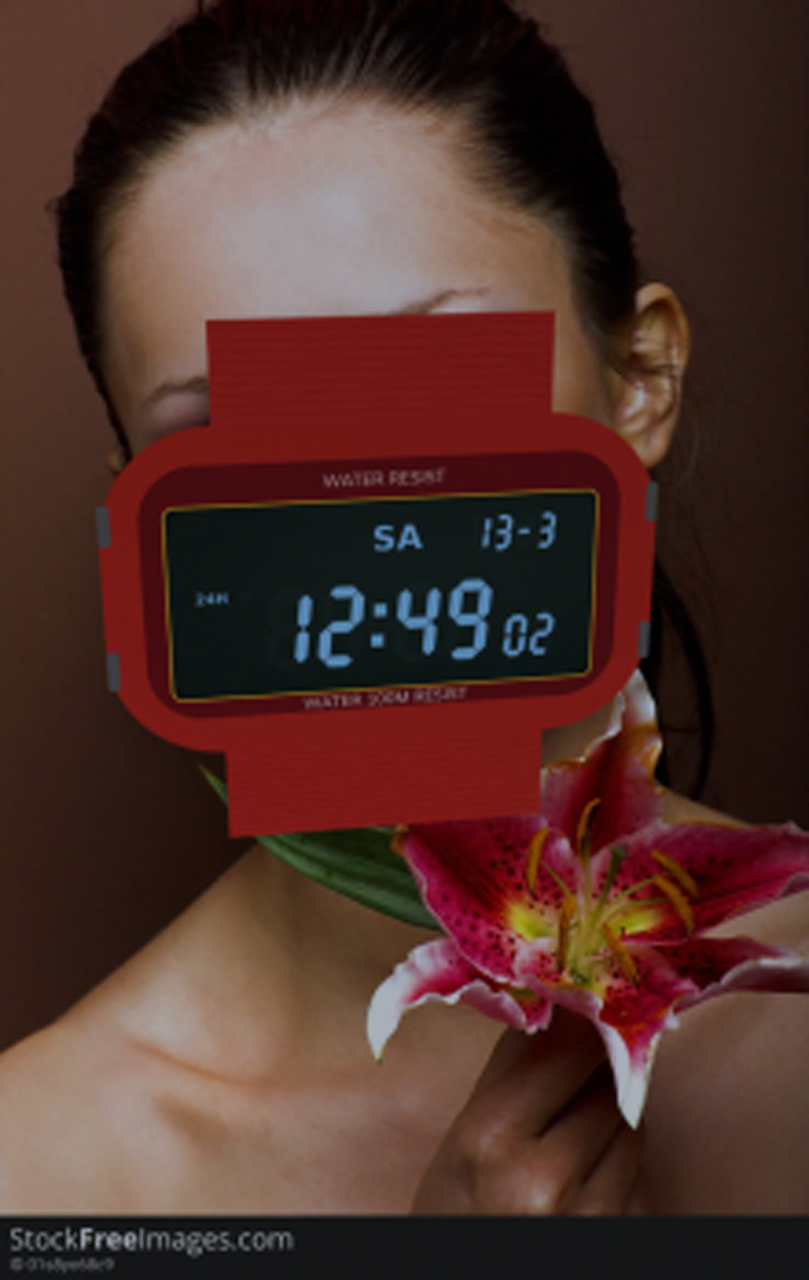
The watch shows 12:49:02
